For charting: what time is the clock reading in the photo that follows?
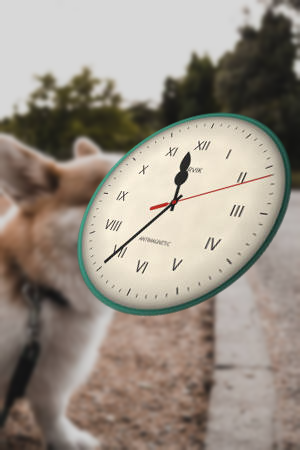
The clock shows 11:35:11
